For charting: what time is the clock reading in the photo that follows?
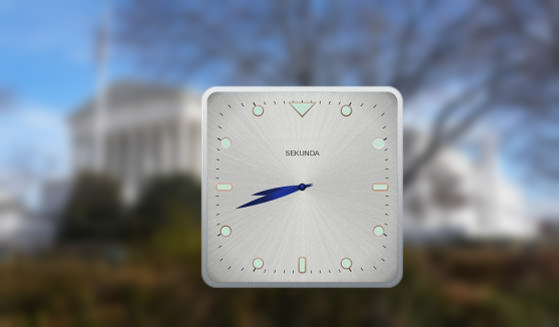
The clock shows 8:42
